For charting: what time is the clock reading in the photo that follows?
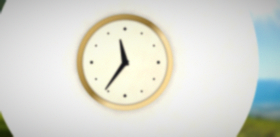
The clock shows 11:36
